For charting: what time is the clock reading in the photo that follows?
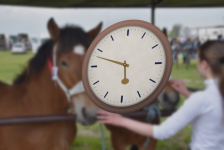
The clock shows 5:48
